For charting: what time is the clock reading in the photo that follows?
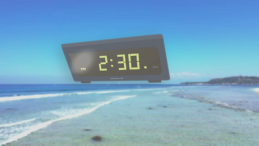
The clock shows 2:30
